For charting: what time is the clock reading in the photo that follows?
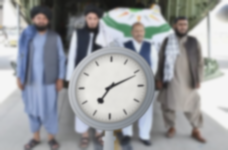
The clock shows 7:11
